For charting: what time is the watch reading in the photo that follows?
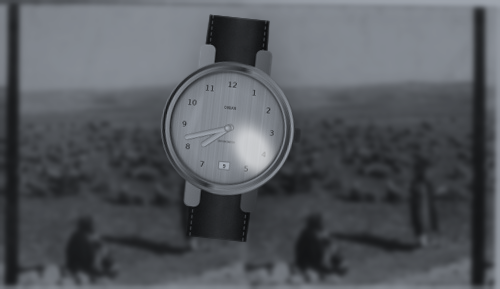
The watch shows 7:42
